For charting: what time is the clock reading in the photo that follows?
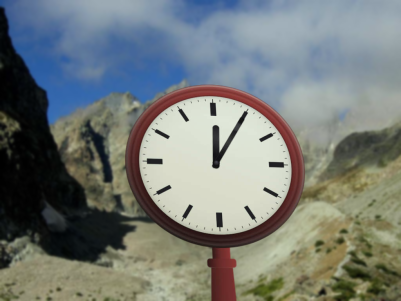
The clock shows 12:05
